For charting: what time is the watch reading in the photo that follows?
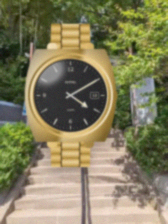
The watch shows 4:10
